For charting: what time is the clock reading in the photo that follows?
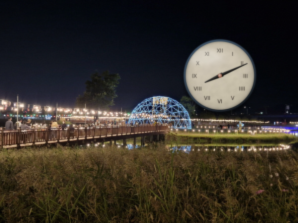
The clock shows 8:11
